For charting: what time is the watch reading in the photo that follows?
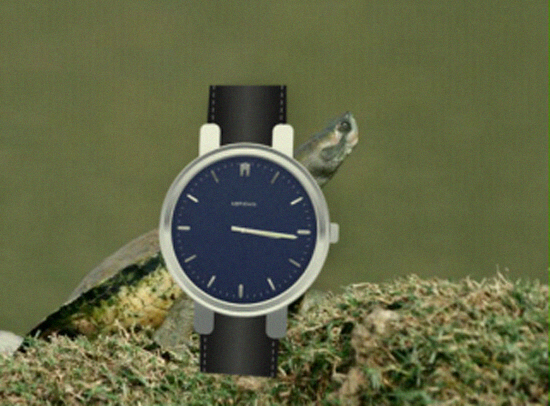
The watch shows 3:16
